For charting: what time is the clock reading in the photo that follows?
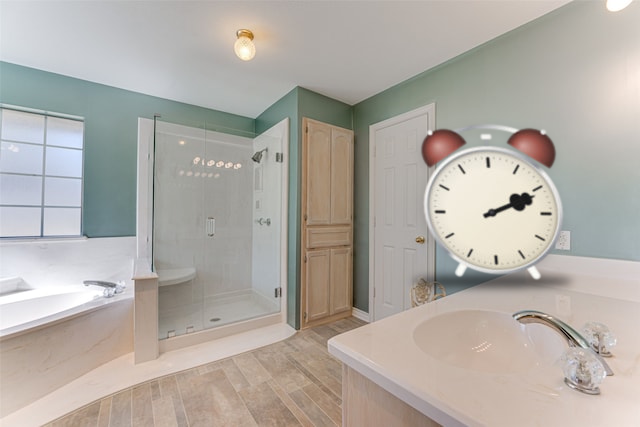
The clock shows 2:11
